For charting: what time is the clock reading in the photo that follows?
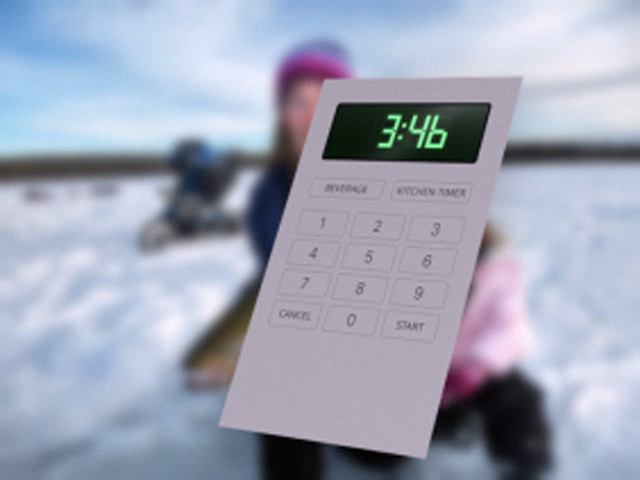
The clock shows 3:46
